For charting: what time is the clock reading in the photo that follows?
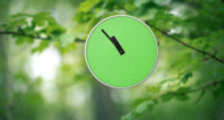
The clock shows 10:53
